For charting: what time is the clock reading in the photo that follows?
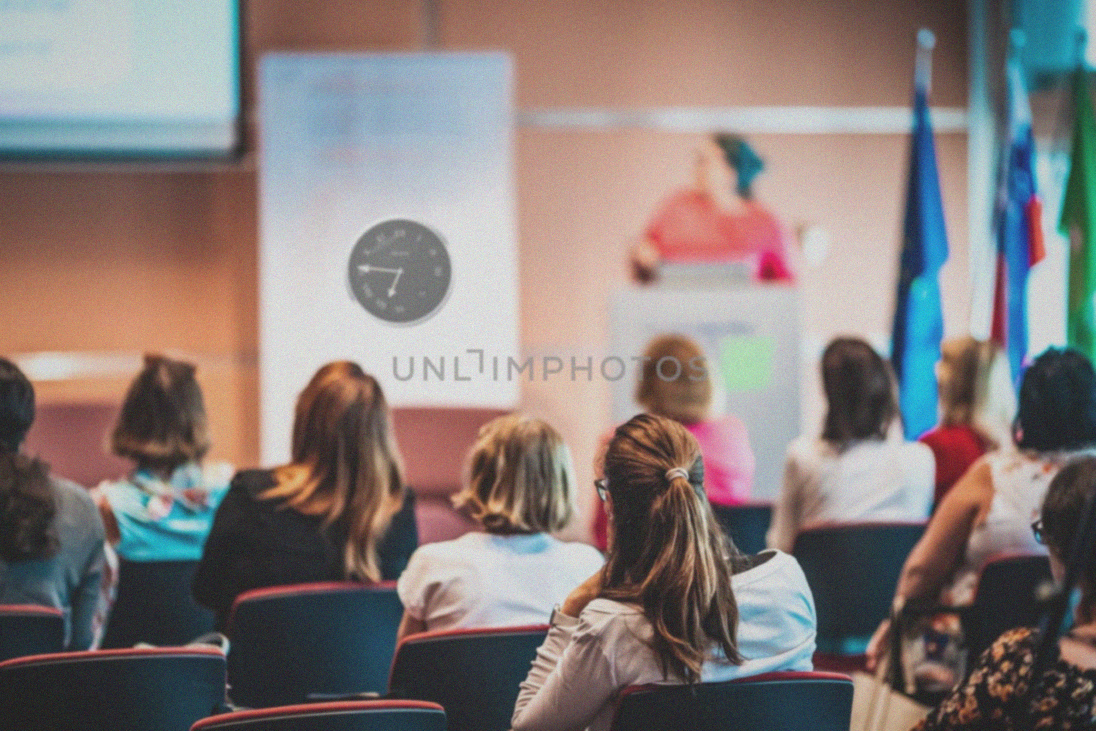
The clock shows 6:46
